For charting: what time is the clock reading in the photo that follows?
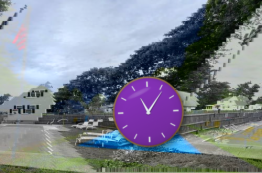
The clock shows 11:06
